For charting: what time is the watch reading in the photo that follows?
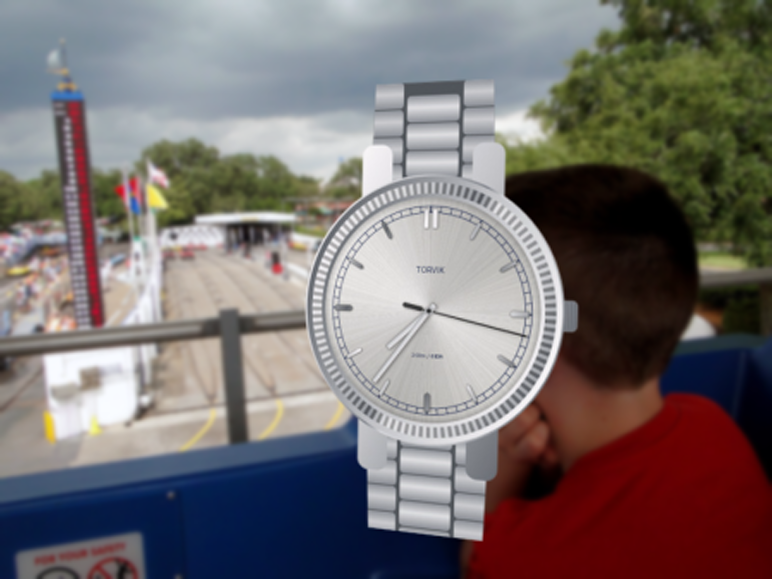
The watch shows 7:36:17
